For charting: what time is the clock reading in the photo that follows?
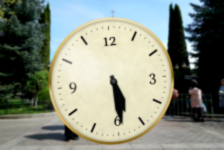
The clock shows 5:29
